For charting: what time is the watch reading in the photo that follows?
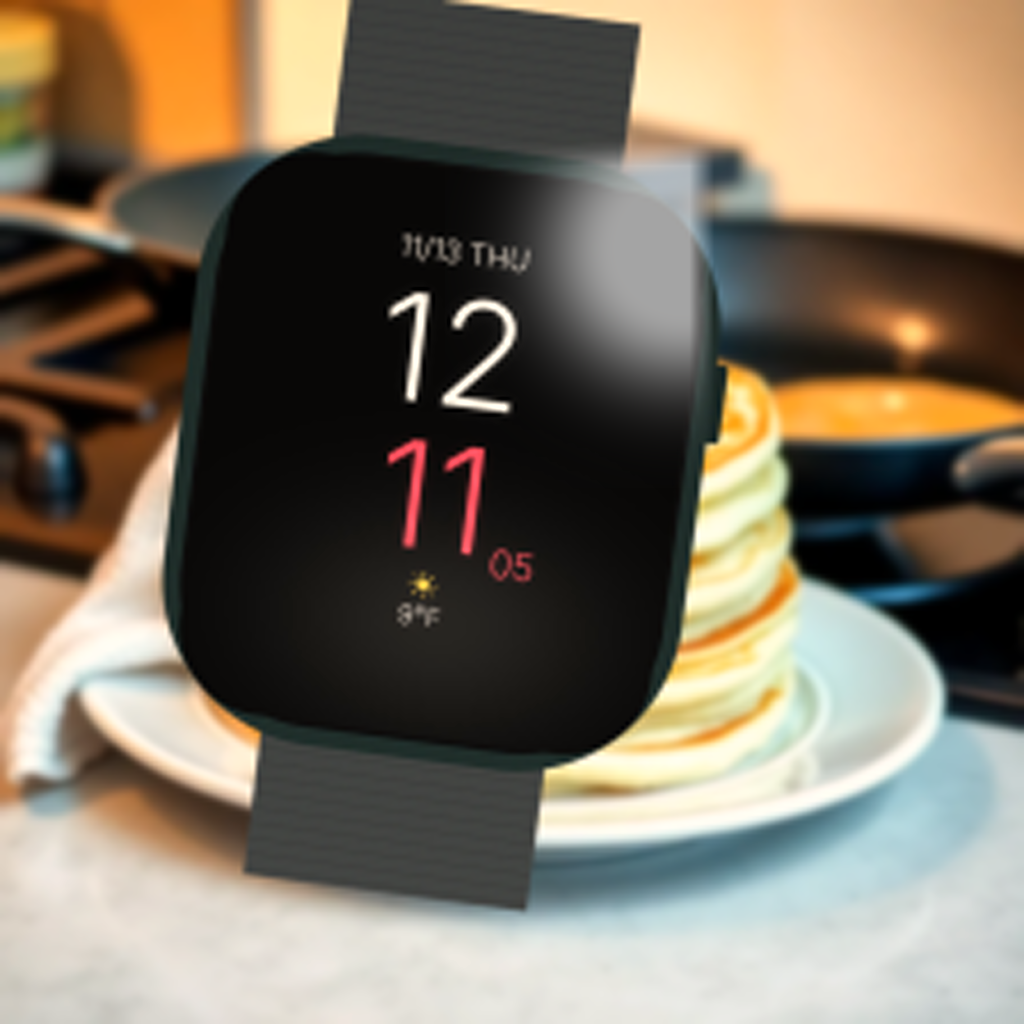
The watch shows 12:11:05
